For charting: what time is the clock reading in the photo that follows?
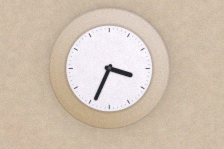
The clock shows 3:34
